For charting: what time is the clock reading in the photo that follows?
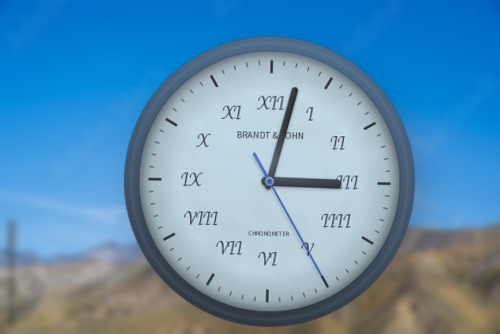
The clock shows 3:02:25
